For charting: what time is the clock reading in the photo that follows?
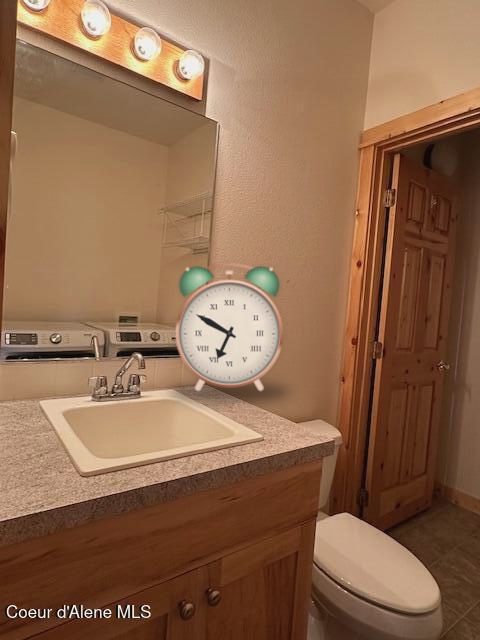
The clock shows 6:50
